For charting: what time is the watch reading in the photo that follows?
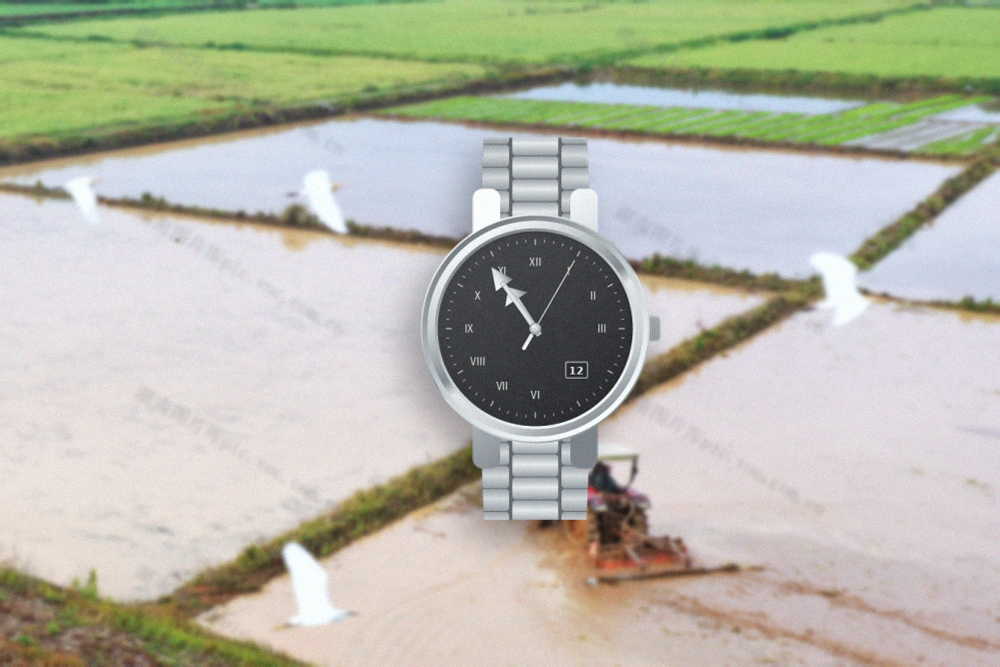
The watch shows 10:54:05
